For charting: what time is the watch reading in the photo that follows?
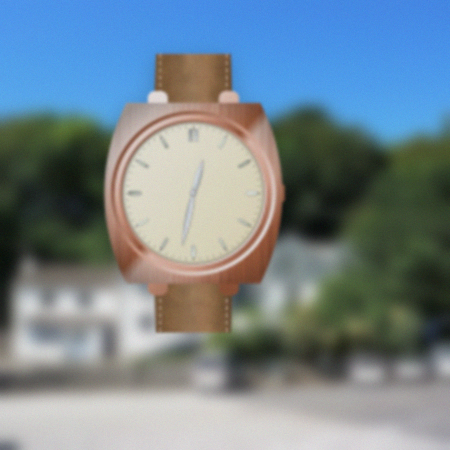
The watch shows 12:32
